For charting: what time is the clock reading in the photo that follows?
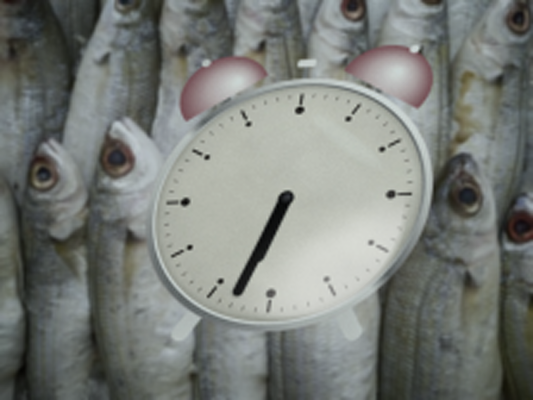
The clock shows 6:33
